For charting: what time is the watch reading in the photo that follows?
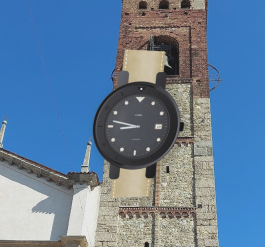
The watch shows 8:47
